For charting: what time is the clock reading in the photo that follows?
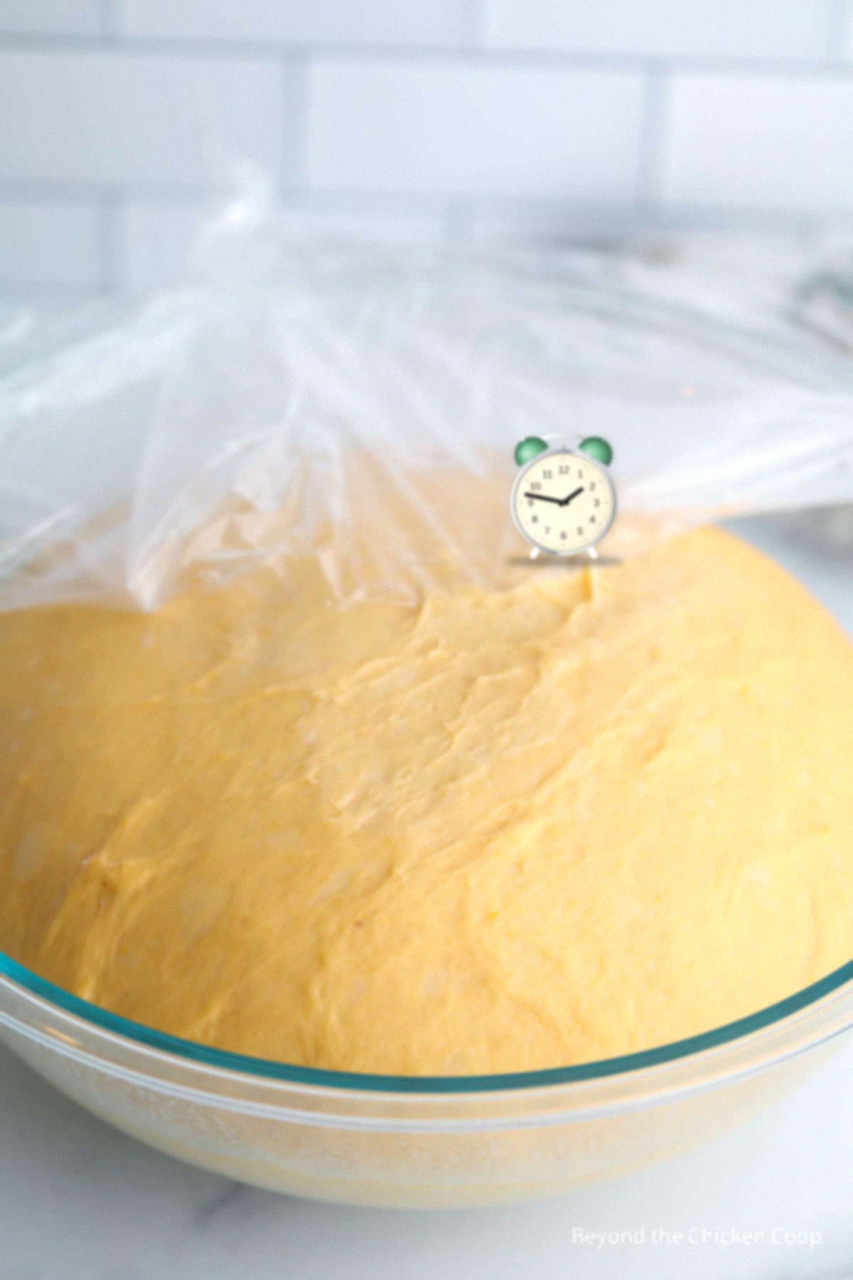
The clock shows 1:47
